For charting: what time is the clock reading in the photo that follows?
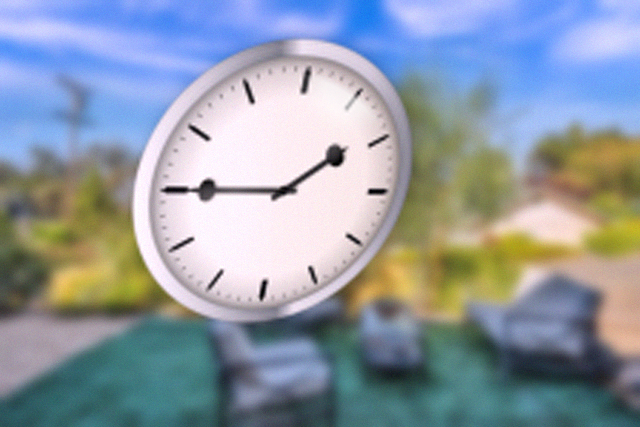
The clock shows 1:45
